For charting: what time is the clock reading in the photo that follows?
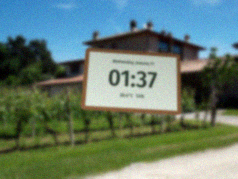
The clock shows 1:37
